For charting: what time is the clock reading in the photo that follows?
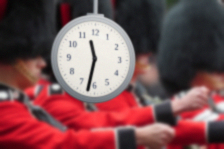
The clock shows 11:32
